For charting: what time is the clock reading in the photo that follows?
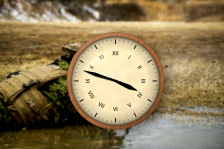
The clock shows 3:48
